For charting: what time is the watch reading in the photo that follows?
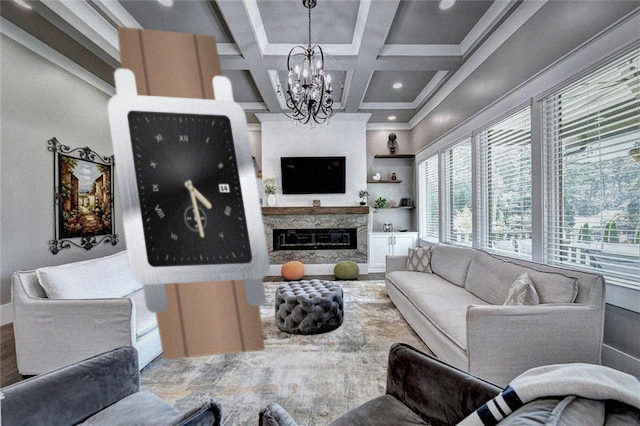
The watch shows 4:29
